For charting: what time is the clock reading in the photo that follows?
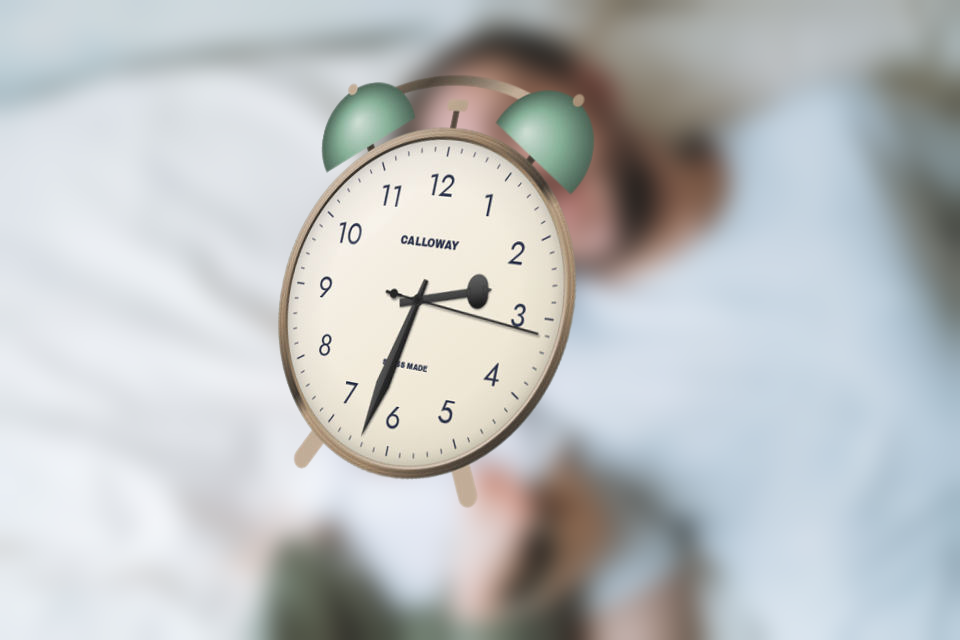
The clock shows 2:32:16
